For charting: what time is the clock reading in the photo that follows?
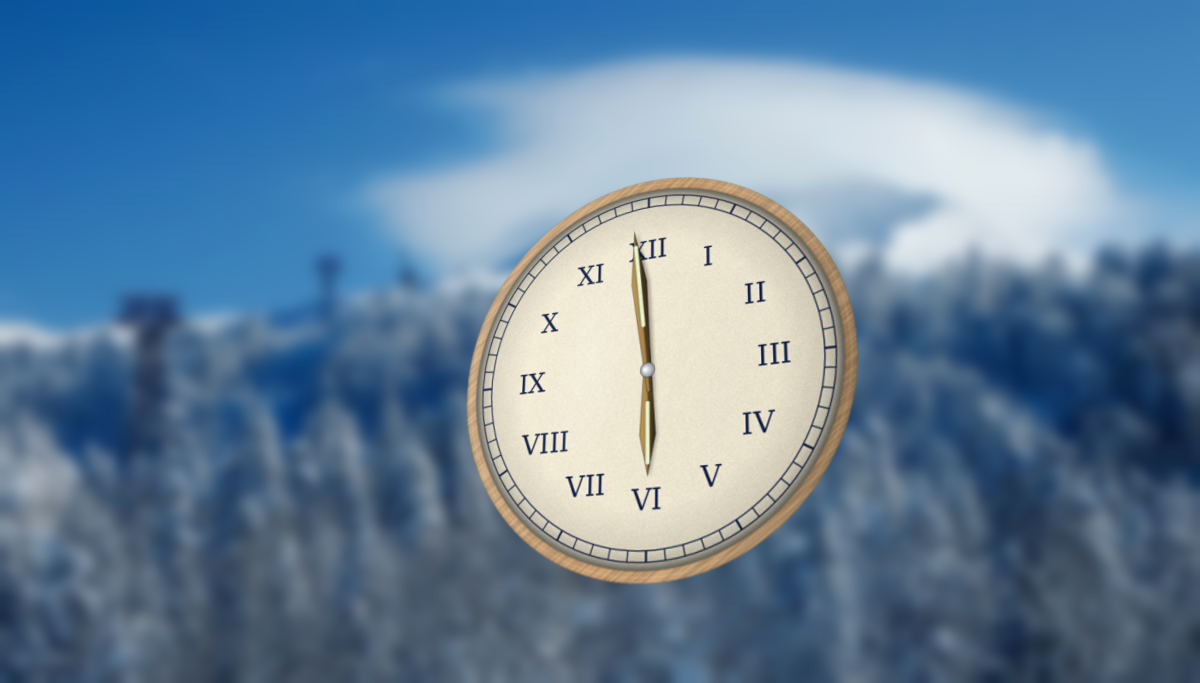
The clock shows 5:59
